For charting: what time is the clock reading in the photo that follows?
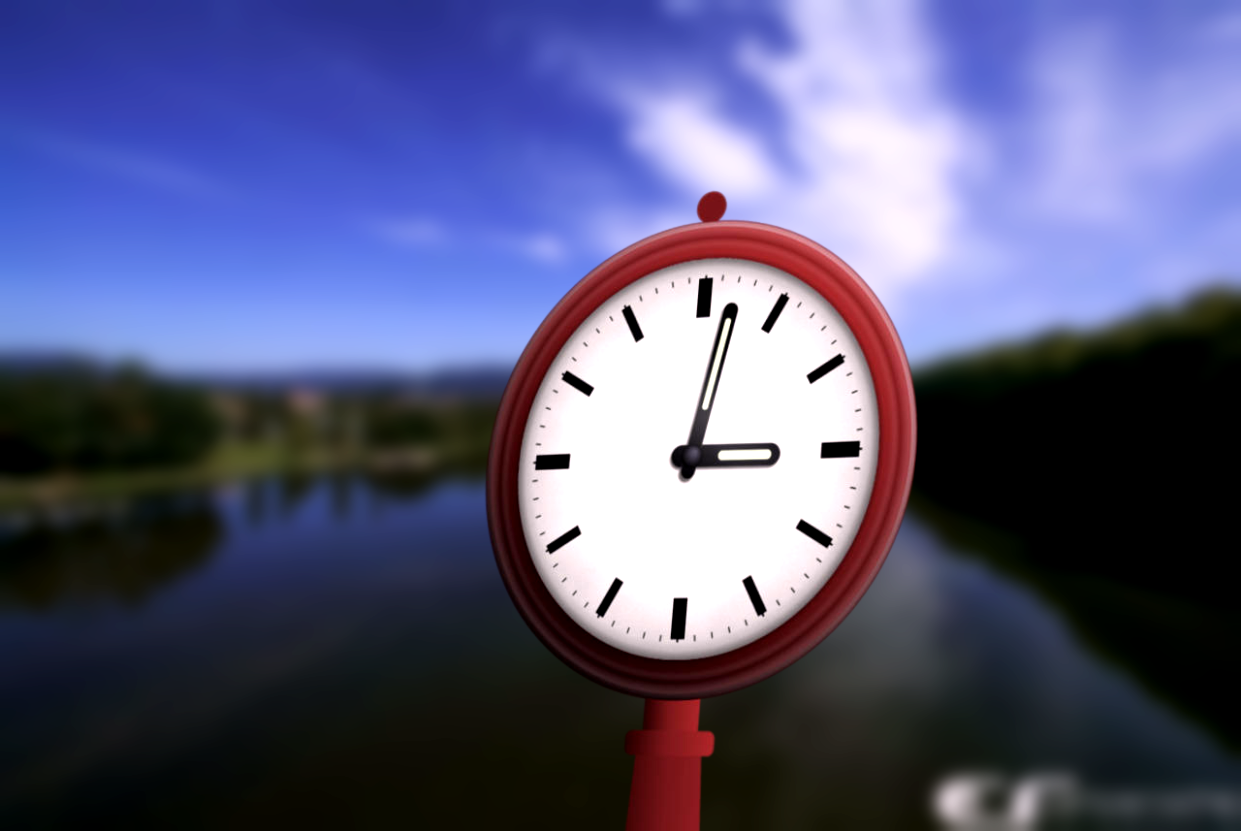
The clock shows 3:02
